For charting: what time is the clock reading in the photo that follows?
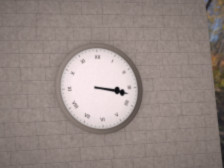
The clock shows 3:17
